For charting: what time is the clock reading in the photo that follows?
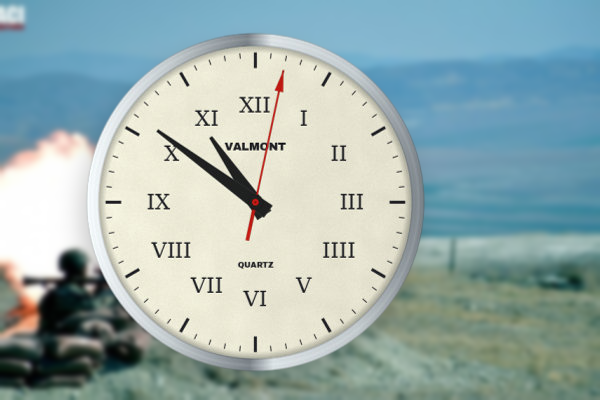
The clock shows 10:51:02
